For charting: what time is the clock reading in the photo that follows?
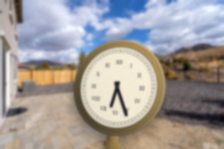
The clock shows 6:26
